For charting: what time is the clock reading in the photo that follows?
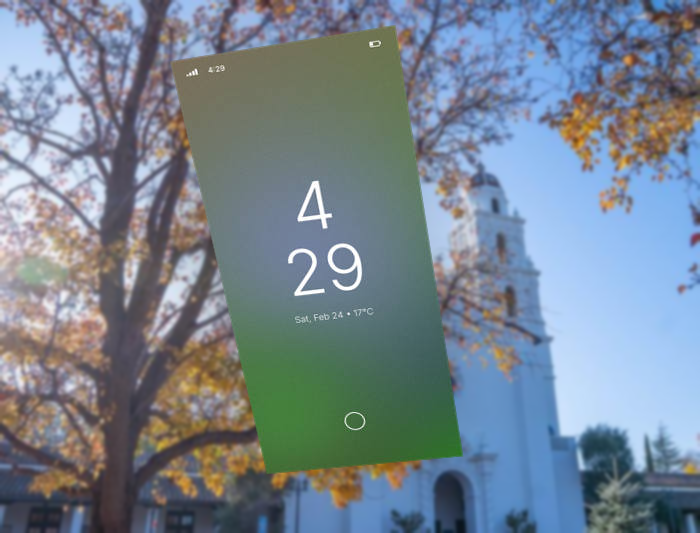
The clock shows 4:29
